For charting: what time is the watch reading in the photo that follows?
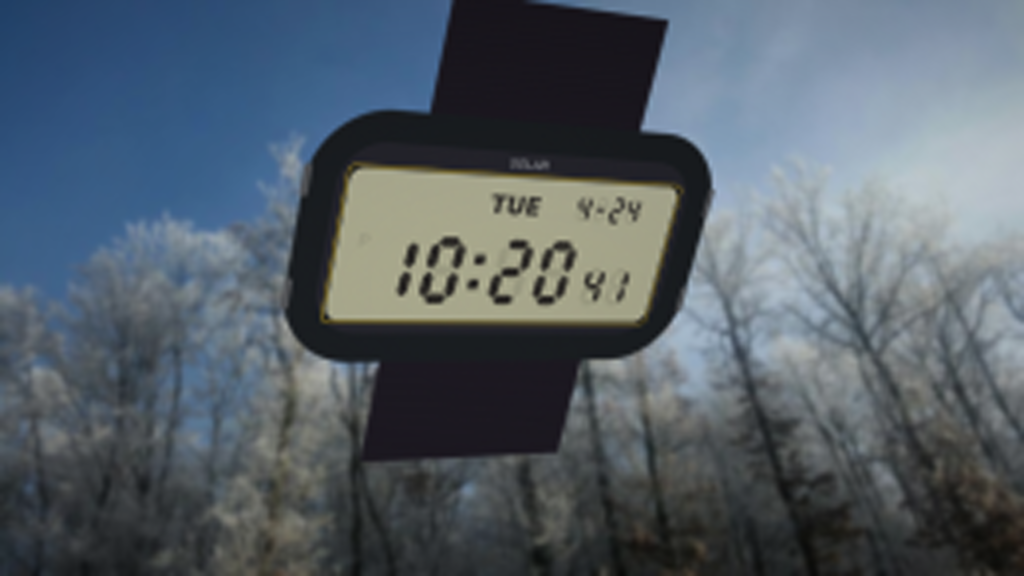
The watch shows 10:20:41
